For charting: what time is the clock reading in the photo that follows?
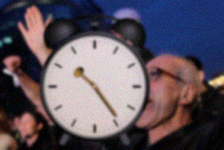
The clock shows 10:24
